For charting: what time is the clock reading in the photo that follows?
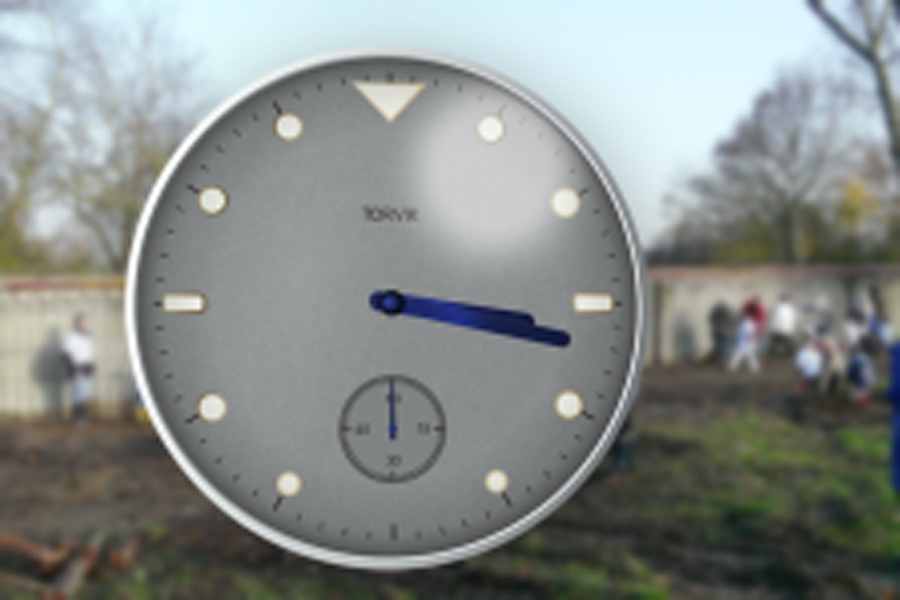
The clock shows 3:17
